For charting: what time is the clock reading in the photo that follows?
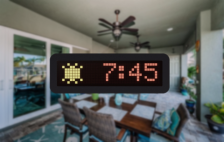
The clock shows 7:45
